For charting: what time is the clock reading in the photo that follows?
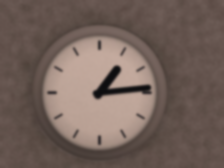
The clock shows 1:14
